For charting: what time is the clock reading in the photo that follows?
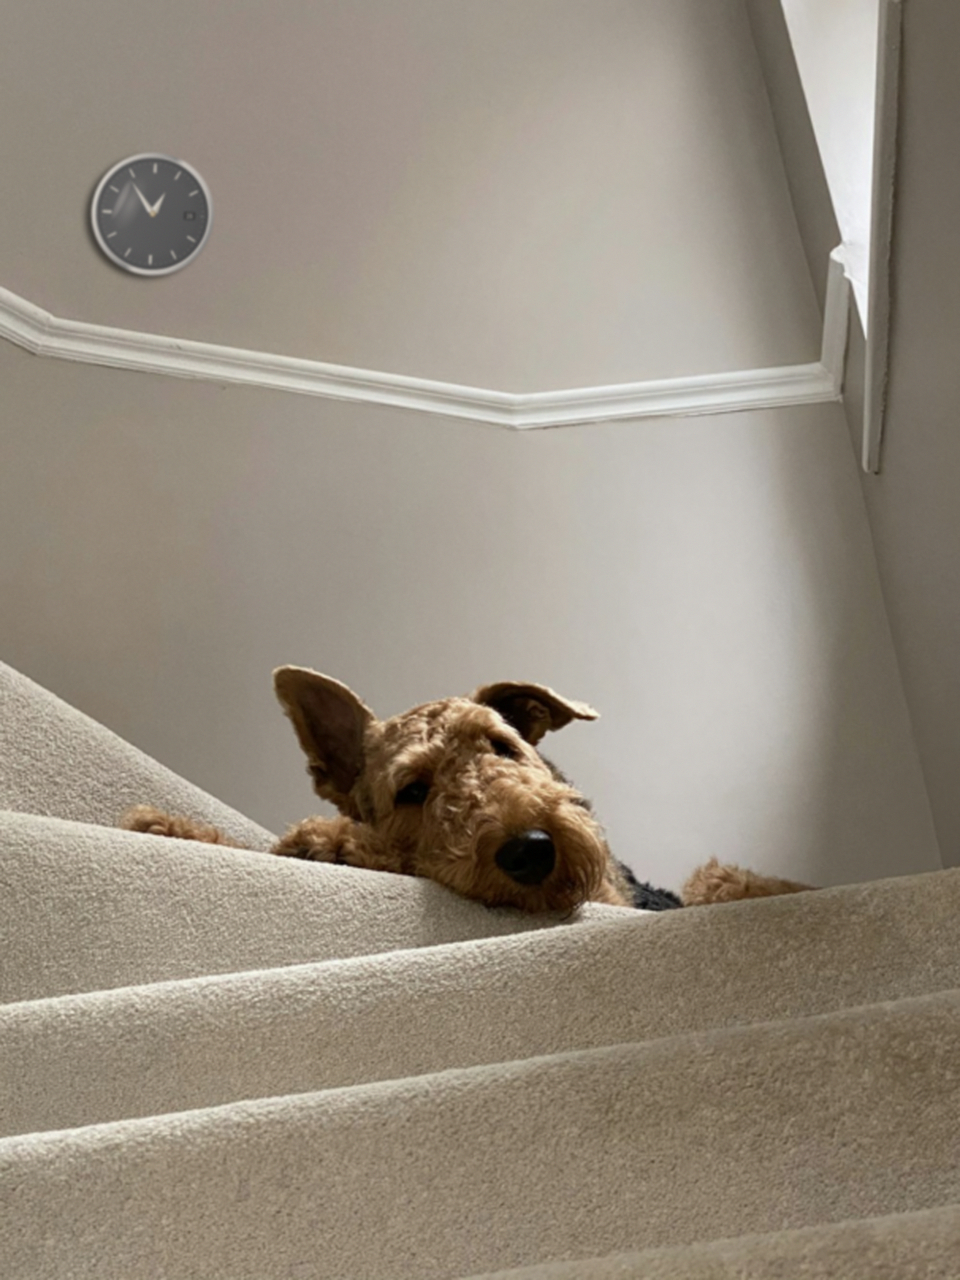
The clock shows 12:54
